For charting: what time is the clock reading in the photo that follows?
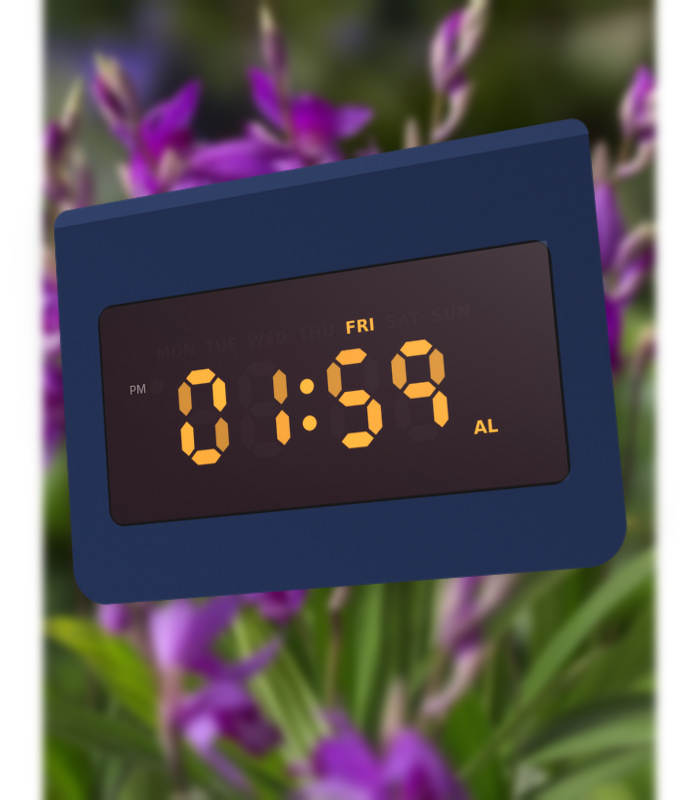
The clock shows 1:59
